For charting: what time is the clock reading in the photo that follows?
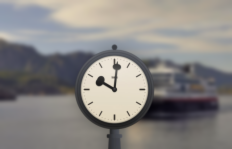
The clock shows 10:01
